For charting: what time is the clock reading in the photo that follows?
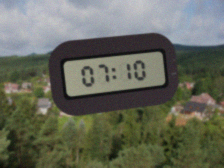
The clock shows 7:10
